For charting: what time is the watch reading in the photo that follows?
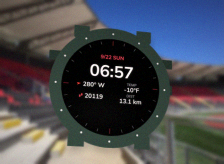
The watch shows 6:57
